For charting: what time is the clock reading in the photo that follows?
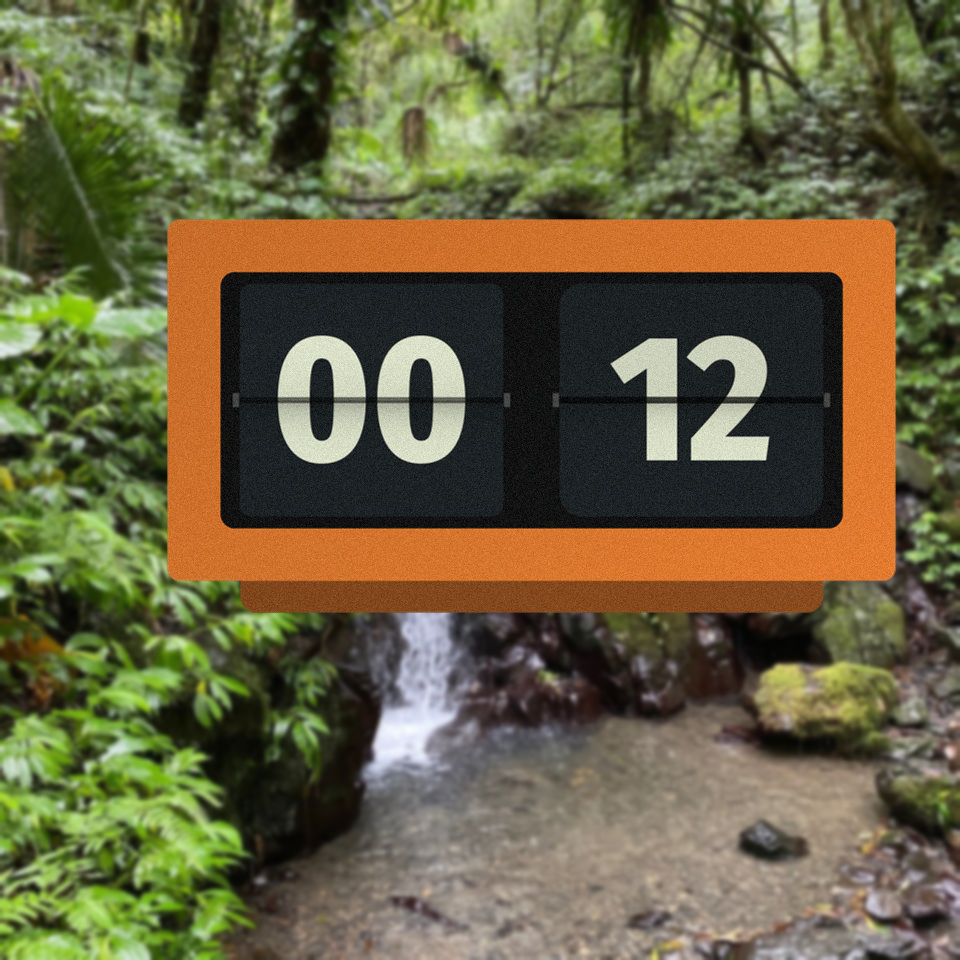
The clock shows 0:12
